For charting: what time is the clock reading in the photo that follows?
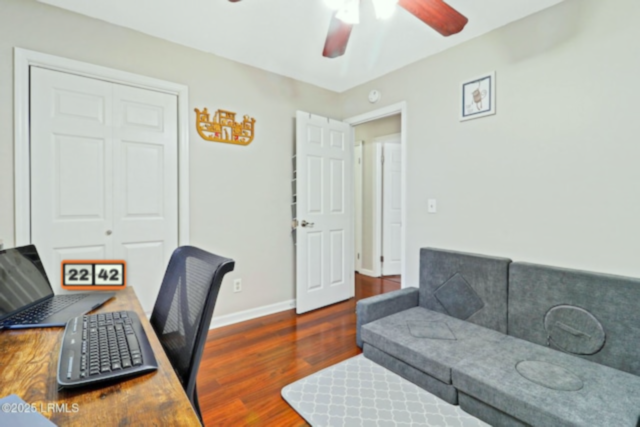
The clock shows 22:42
